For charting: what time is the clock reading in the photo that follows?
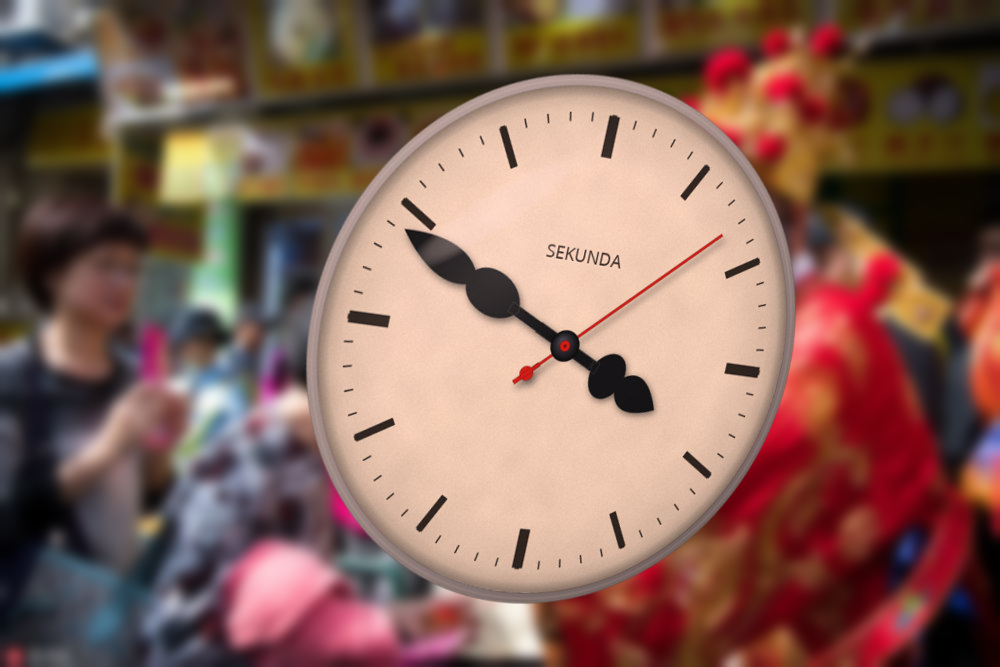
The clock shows 3:49:08
